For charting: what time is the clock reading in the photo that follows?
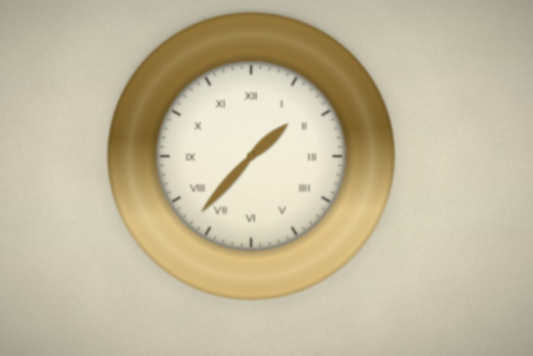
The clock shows 1:37
